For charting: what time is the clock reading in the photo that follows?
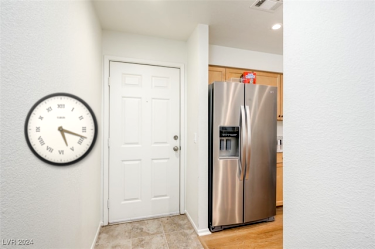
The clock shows 5:18
